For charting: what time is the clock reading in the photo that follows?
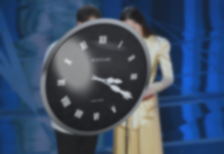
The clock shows 3:20
